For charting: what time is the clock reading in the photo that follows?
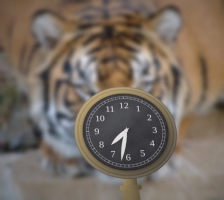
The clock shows 7:32
